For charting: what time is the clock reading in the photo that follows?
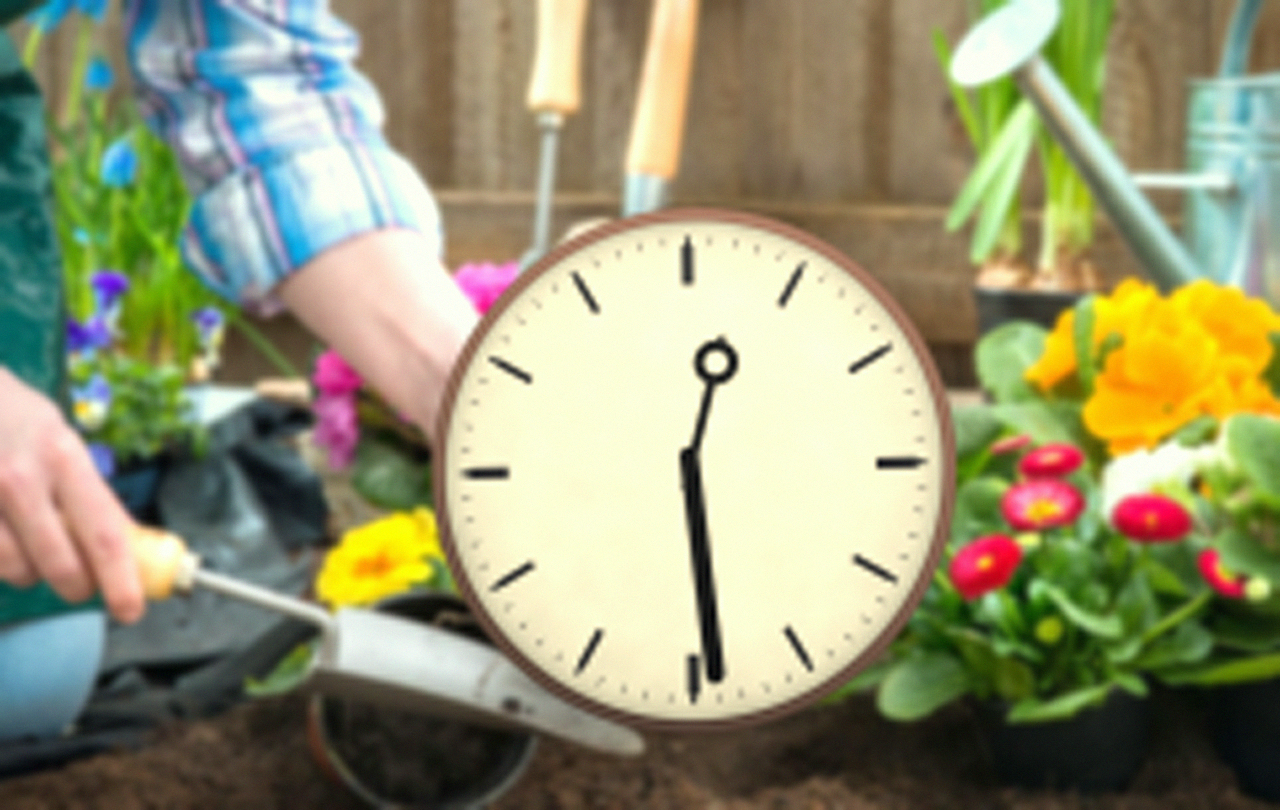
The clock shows 12:29
